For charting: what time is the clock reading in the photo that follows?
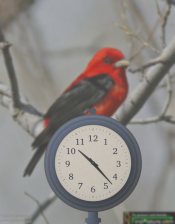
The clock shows 10:23
